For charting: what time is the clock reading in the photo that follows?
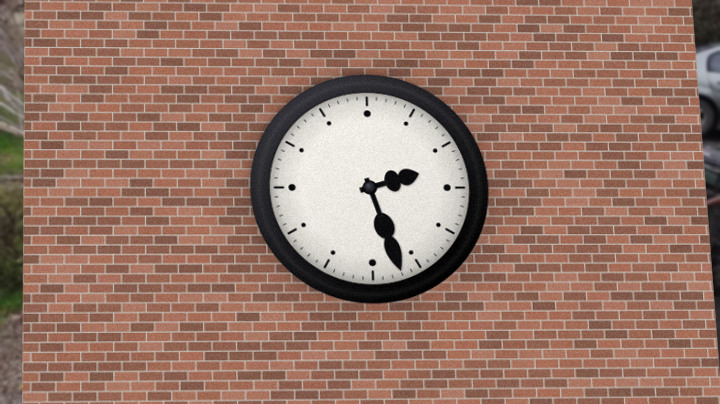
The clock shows 2:27
